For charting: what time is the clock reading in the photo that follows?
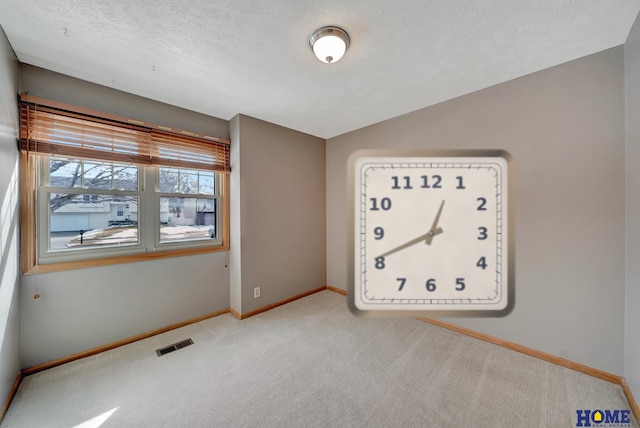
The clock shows 12:41
